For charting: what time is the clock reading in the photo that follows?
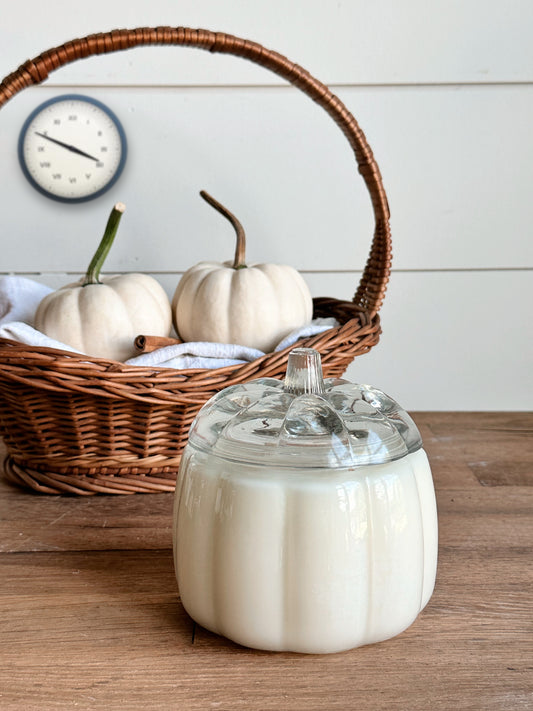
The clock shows 3:49
